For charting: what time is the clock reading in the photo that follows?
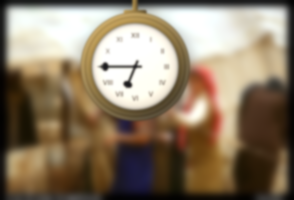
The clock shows 6:45
